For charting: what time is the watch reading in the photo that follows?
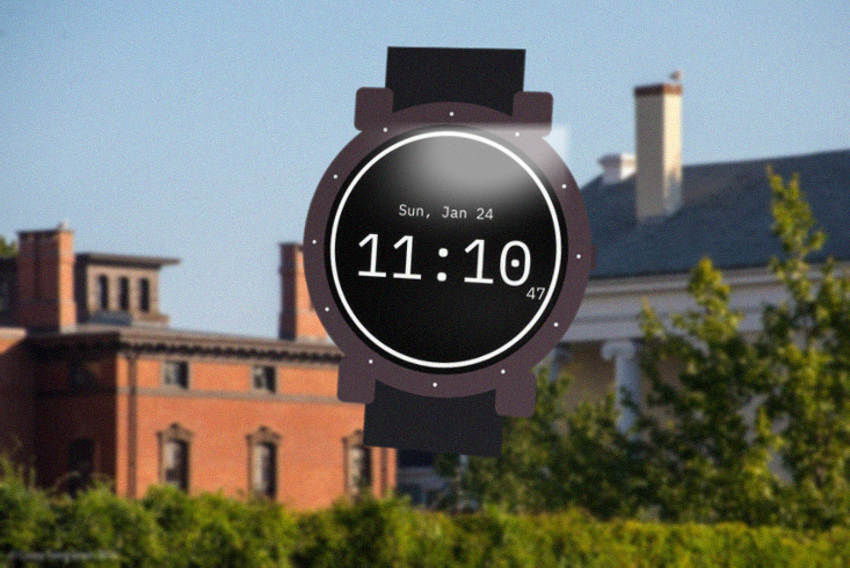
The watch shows 11:10:47
